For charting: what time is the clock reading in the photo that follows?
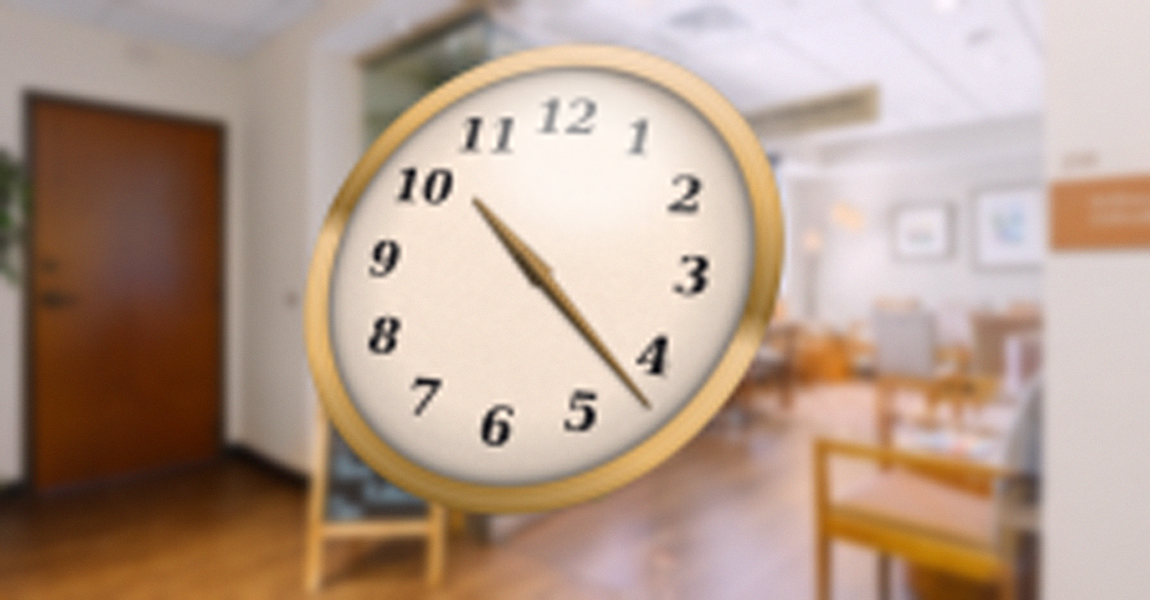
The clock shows 10:22
